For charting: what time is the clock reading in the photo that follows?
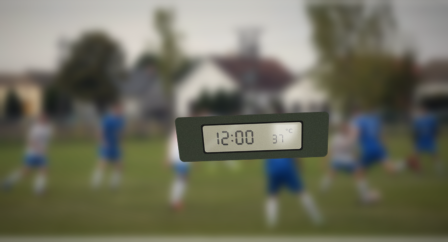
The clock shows 12:00
